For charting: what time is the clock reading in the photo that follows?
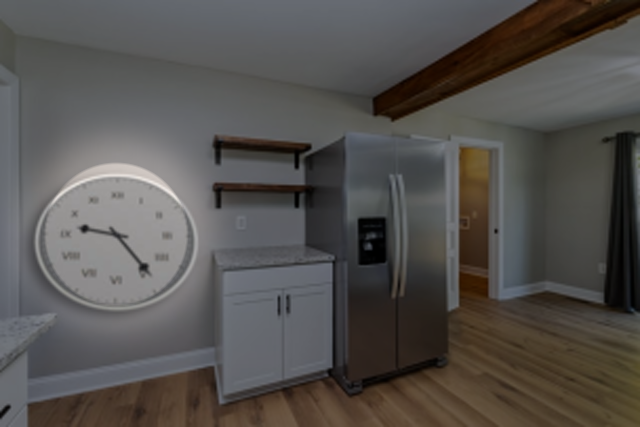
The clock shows 9:24
